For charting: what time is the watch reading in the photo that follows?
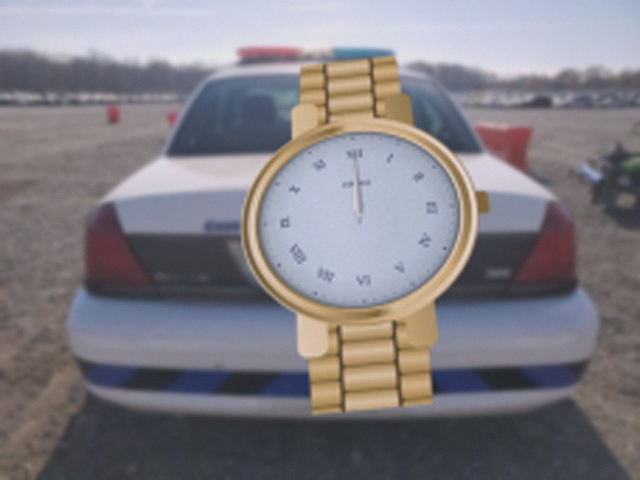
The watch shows 12:00
